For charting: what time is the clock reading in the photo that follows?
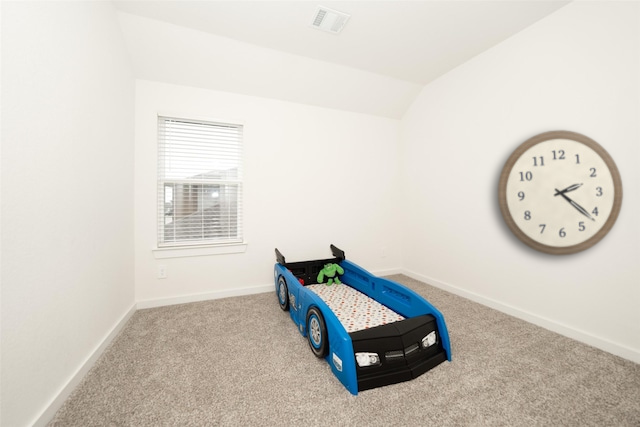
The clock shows 2:22
